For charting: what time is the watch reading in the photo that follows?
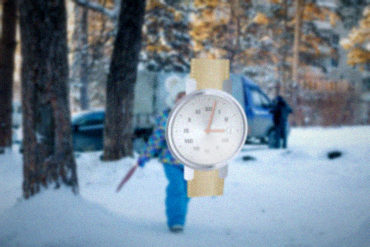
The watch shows 3:02
